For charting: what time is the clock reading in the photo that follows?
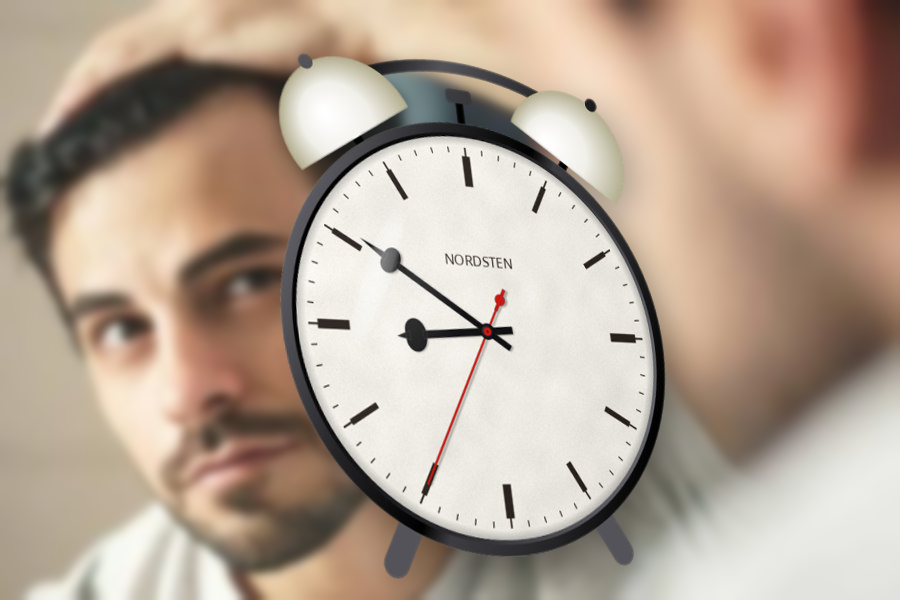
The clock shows 8:50:35
